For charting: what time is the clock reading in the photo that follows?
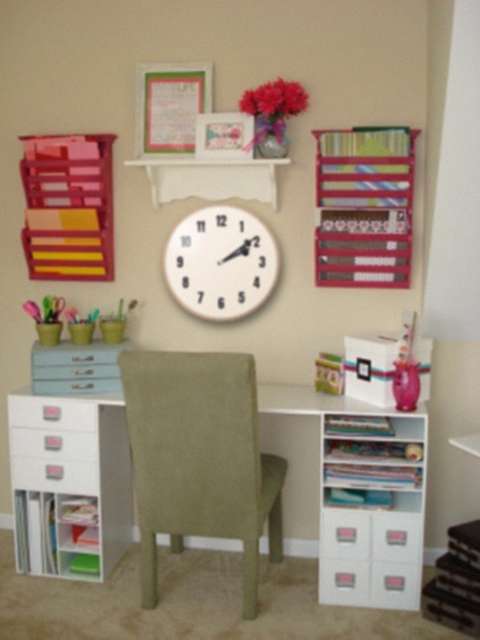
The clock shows 2:09
